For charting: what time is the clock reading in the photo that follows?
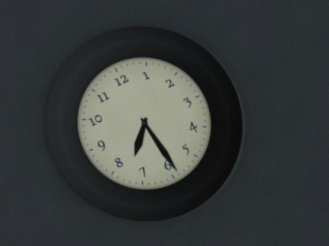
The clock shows 7:29
